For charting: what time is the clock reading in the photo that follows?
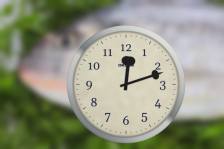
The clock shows 12:12
